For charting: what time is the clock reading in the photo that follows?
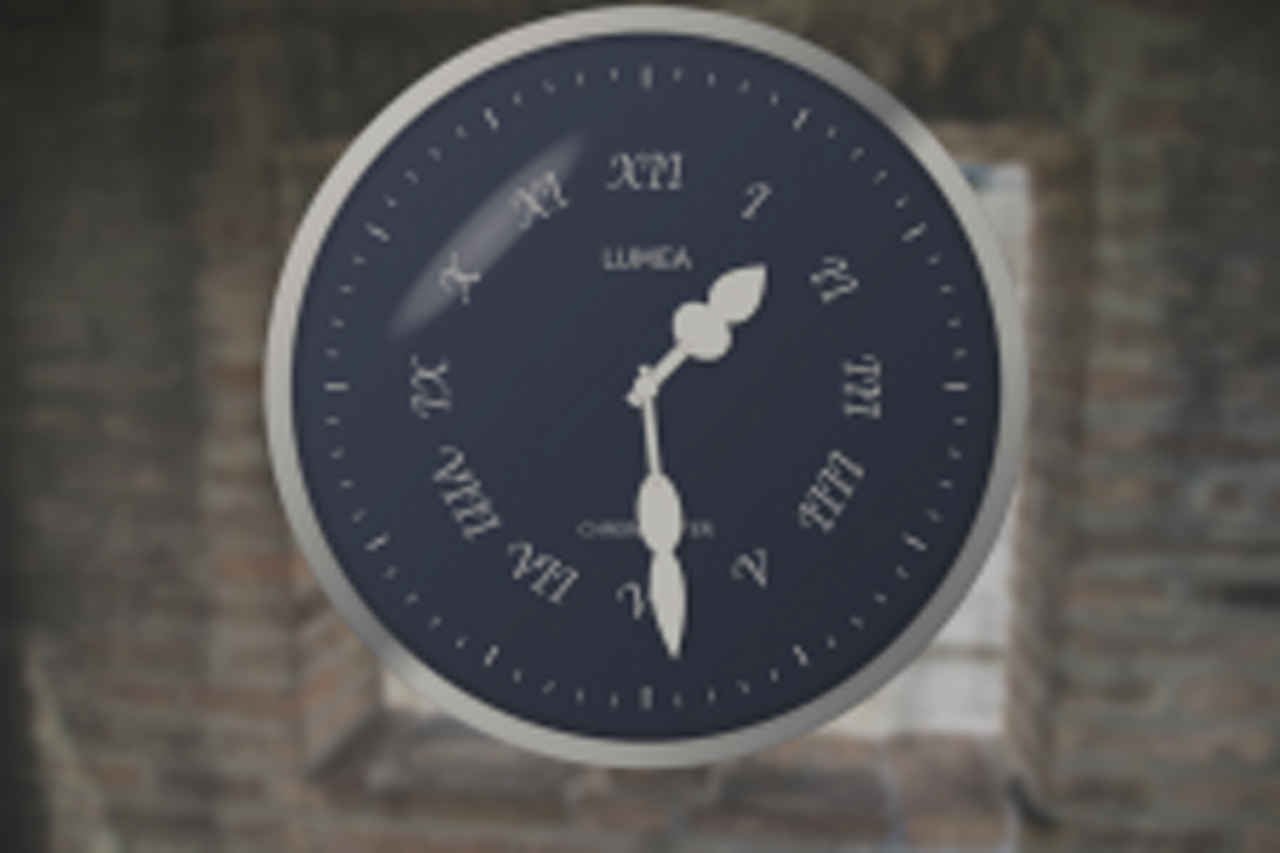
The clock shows 1:29
